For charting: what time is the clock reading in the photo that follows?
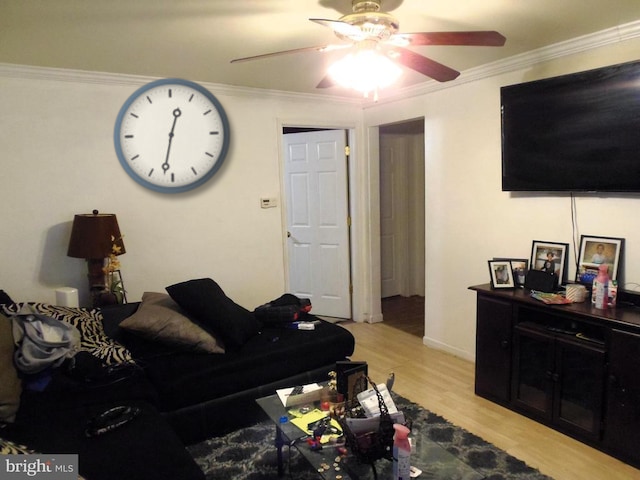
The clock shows 12:32
